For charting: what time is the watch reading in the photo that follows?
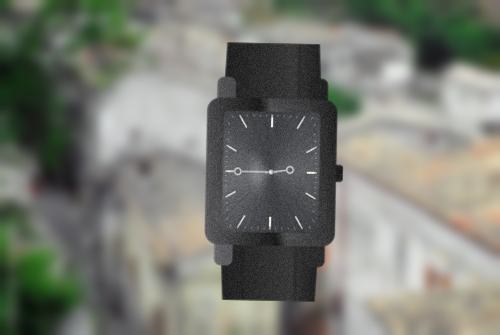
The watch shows 2:45
